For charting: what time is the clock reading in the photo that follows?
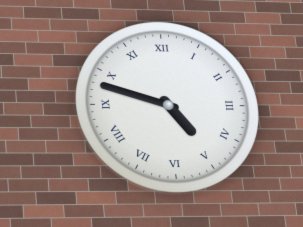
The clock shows 4:48
